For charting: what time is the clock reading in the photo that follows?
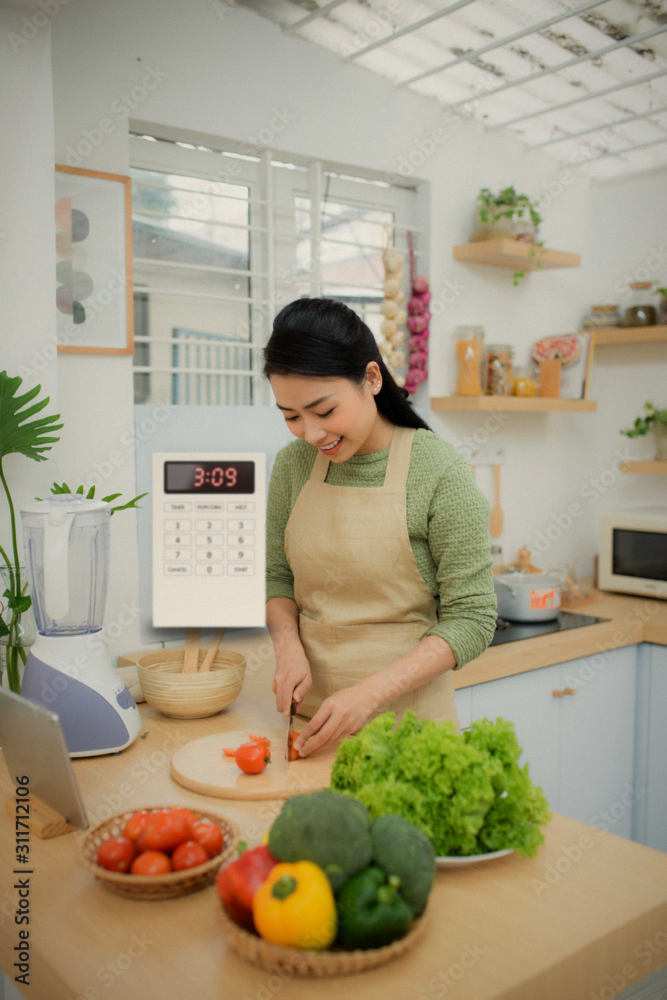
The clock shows 3:09
